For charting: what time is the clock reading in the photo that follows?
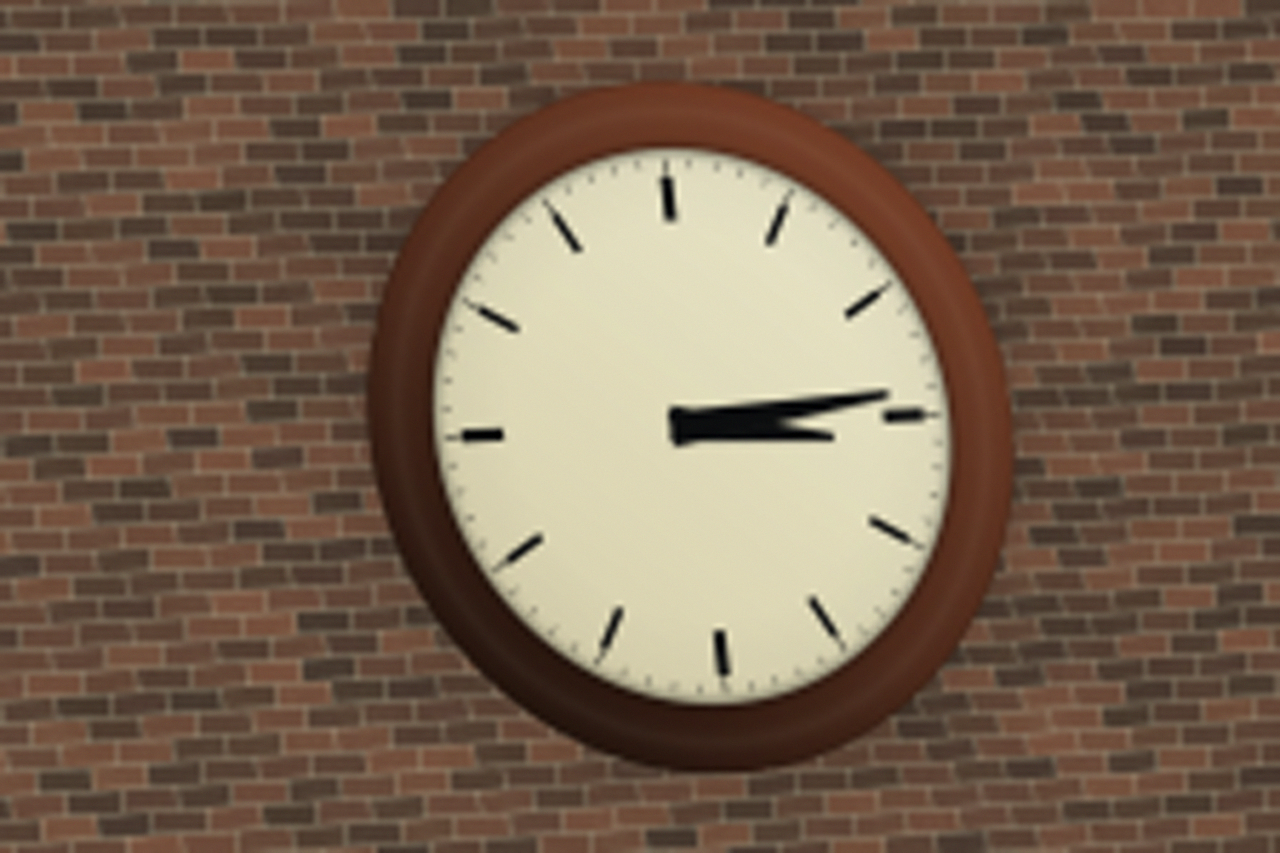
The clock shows 3:14
